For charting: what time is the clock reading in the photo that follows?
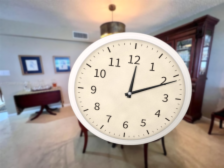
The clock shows 12:11
